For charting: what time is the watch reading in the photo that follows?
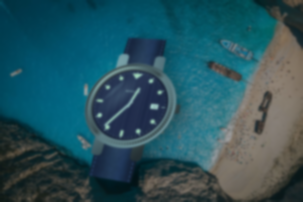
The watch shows 12:36
